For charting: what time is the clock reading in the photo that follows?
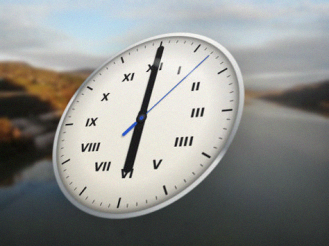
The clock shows 6:00:07
